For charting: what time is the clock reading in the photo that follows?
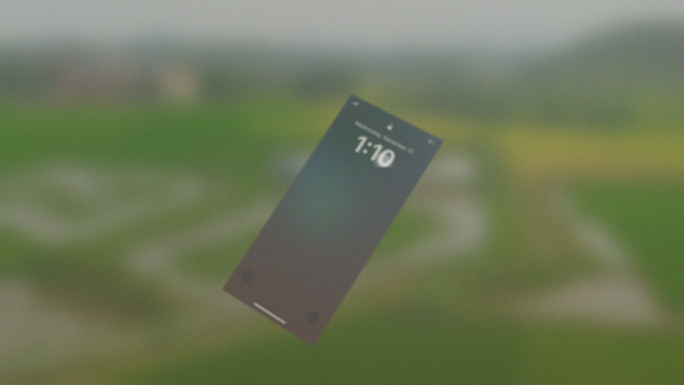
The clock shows 1:10
